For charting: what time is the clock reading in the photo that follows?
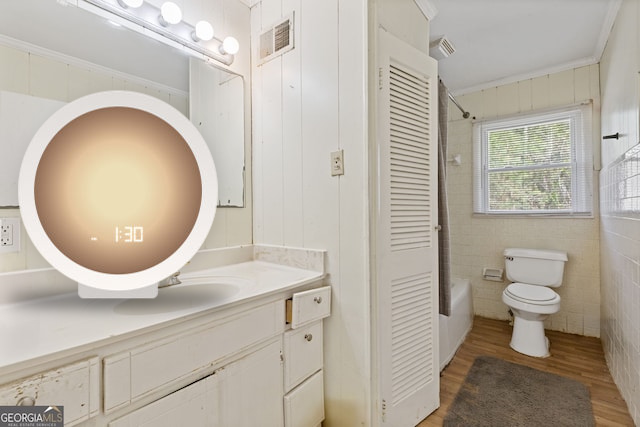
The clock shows 1:30
